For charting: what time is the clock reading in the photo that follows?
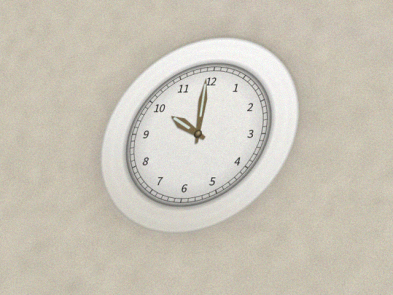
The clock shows 9:59
